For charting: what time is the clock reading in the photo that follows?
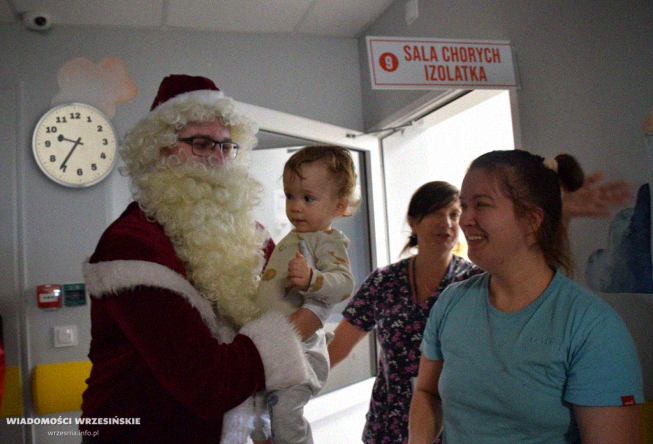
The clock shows 9:36
